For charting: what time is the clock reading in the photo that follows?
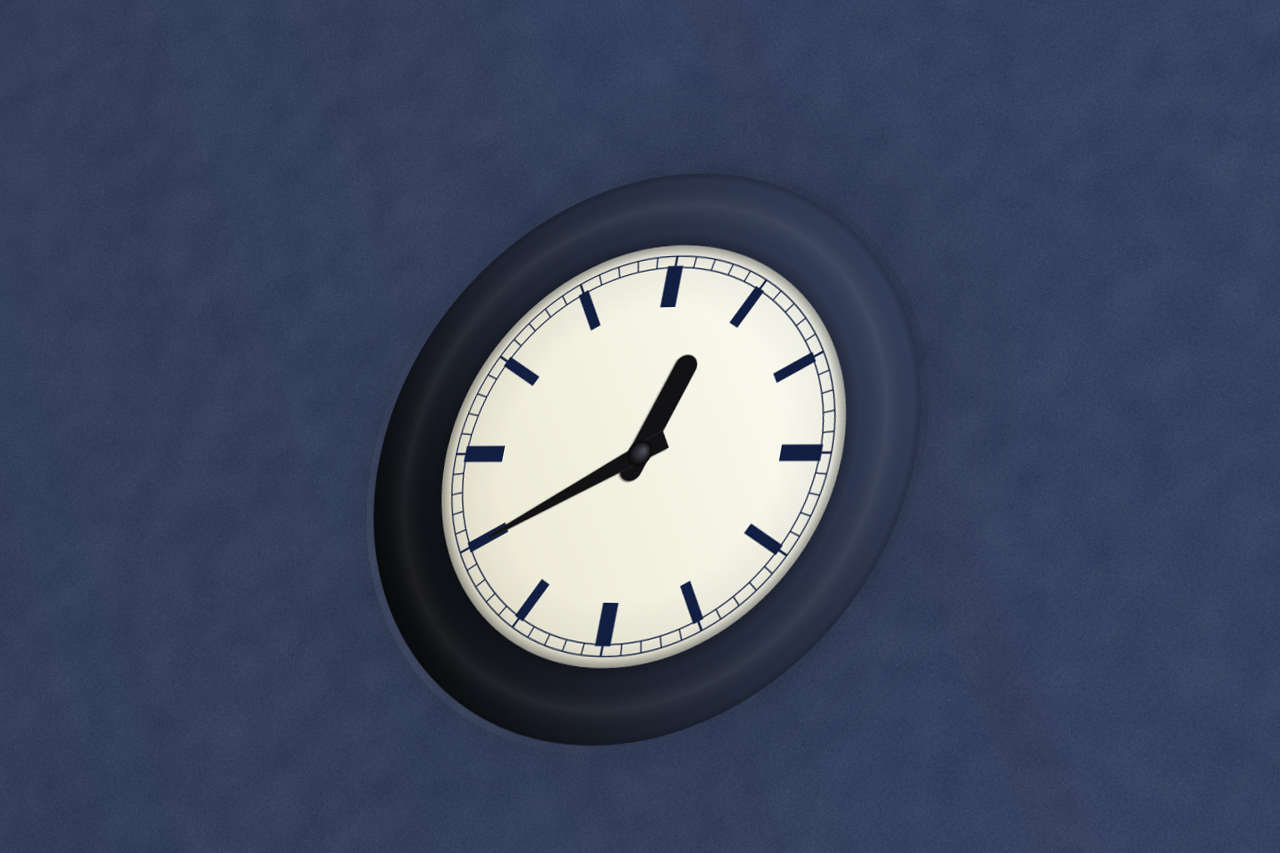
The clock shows 12:40
